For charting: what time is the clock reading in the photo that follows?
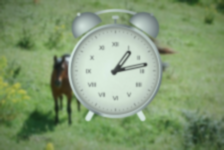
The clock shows 1:13
